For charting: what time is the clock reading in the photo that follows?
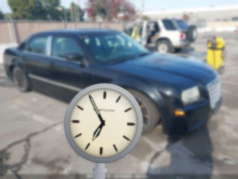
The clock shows 6:55
